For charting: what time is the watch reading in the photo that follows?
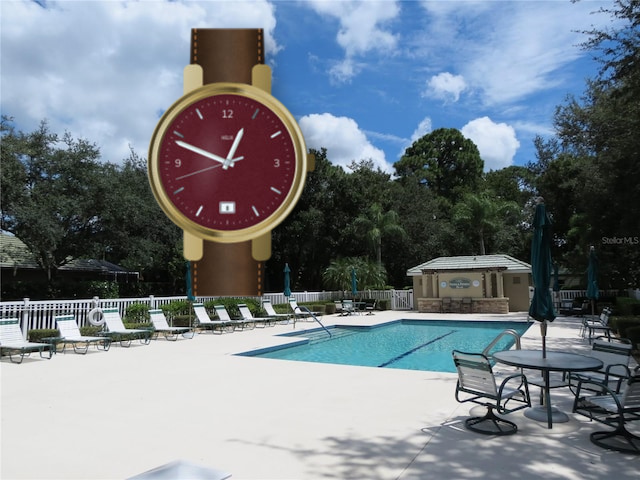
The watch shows 12:48:42
